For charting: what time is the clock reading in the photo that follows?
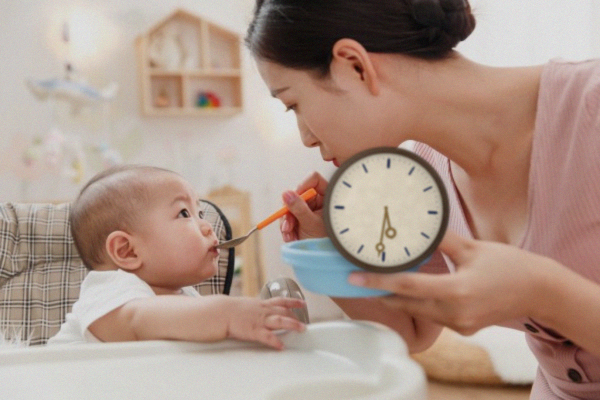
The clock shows 5:31
